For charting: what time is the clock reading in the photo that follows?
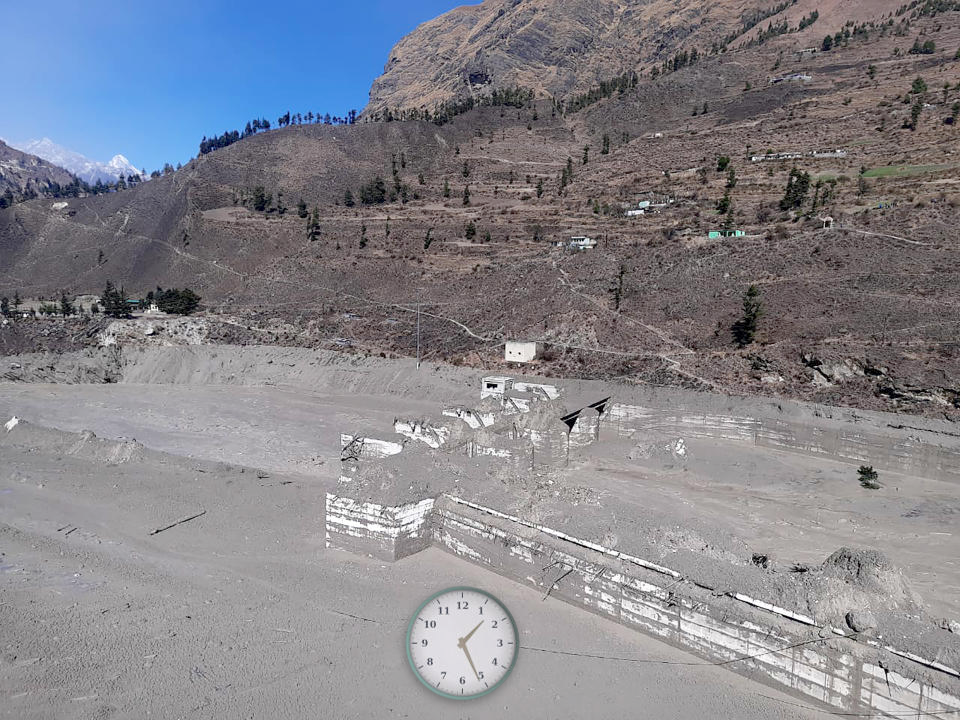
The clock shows 1:26
